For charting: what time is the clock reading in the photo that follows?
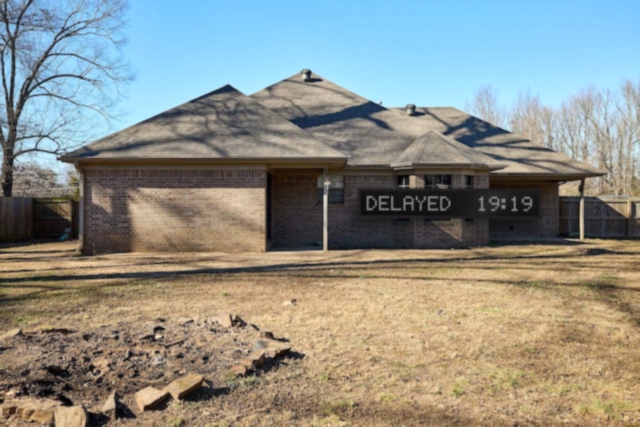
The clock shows 19:19
